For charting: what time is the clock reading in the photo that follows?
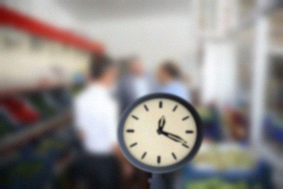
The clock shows 12:19
